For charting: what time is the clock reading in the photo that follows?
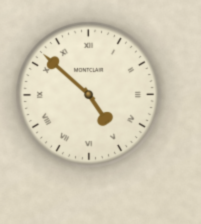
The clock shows 4:52
